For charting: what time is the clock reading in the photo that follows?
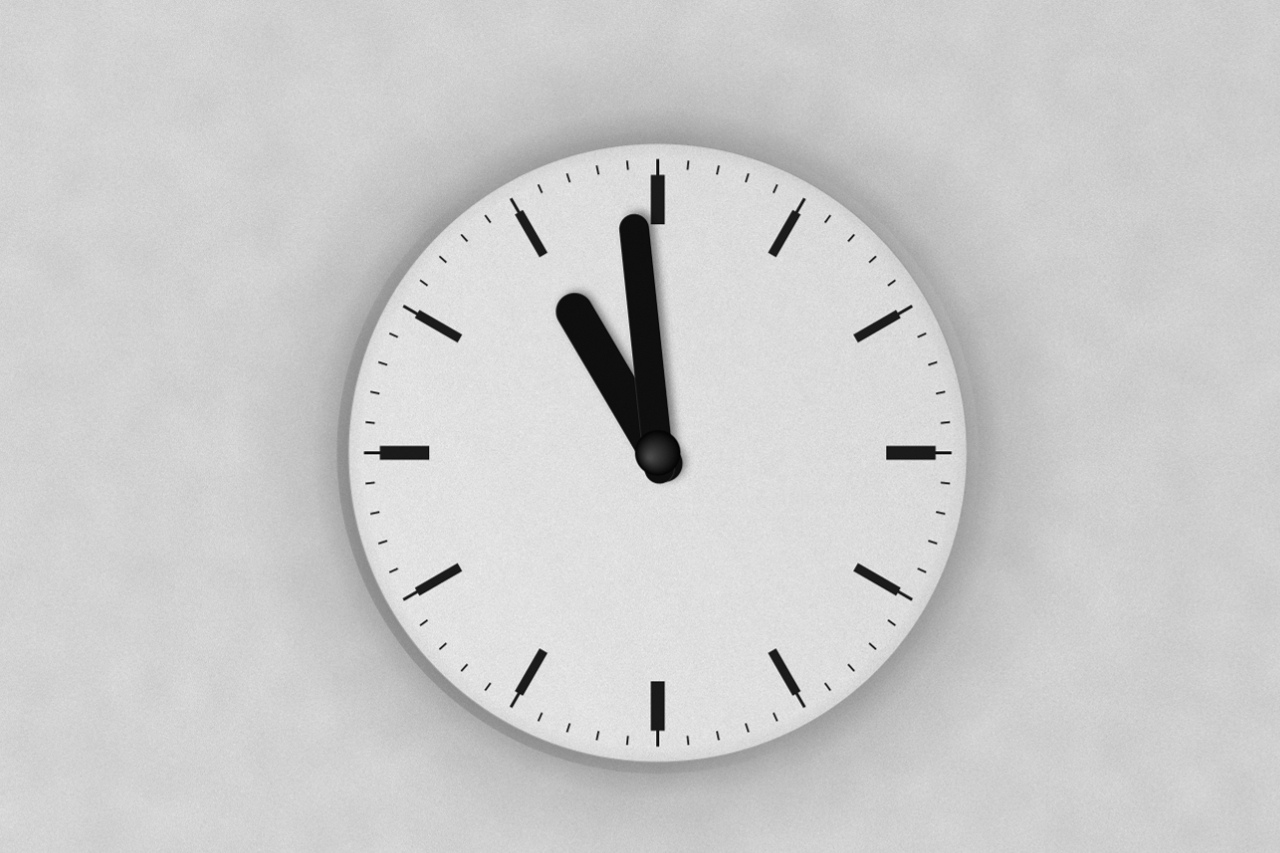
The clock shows 10:59
